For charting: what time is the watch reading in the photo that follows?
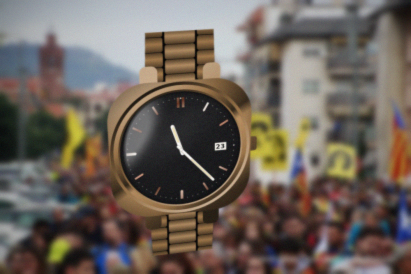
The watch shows 11:23
